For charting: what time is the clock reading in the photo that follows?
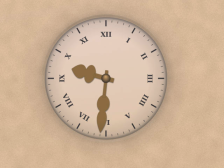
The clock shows 9:31
